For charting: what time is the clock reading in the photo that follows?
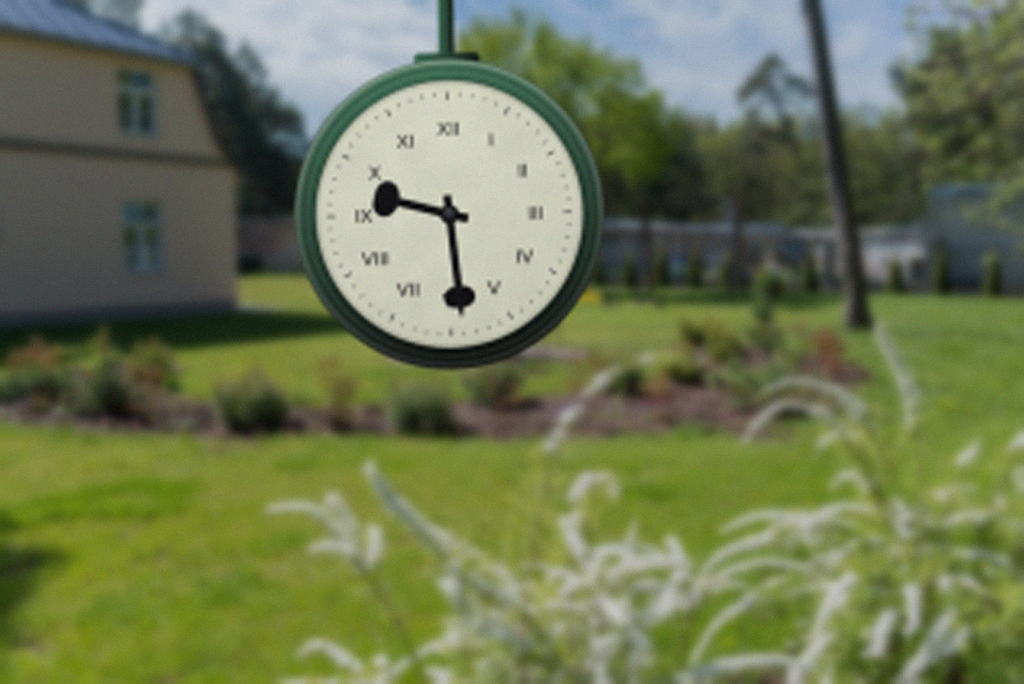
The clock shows 9:29
